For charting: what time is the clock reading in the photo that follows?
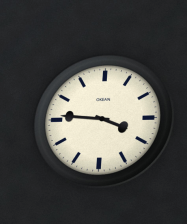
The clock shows 3:46
